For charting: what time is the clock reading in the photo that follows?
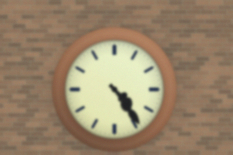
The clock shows 4:24
